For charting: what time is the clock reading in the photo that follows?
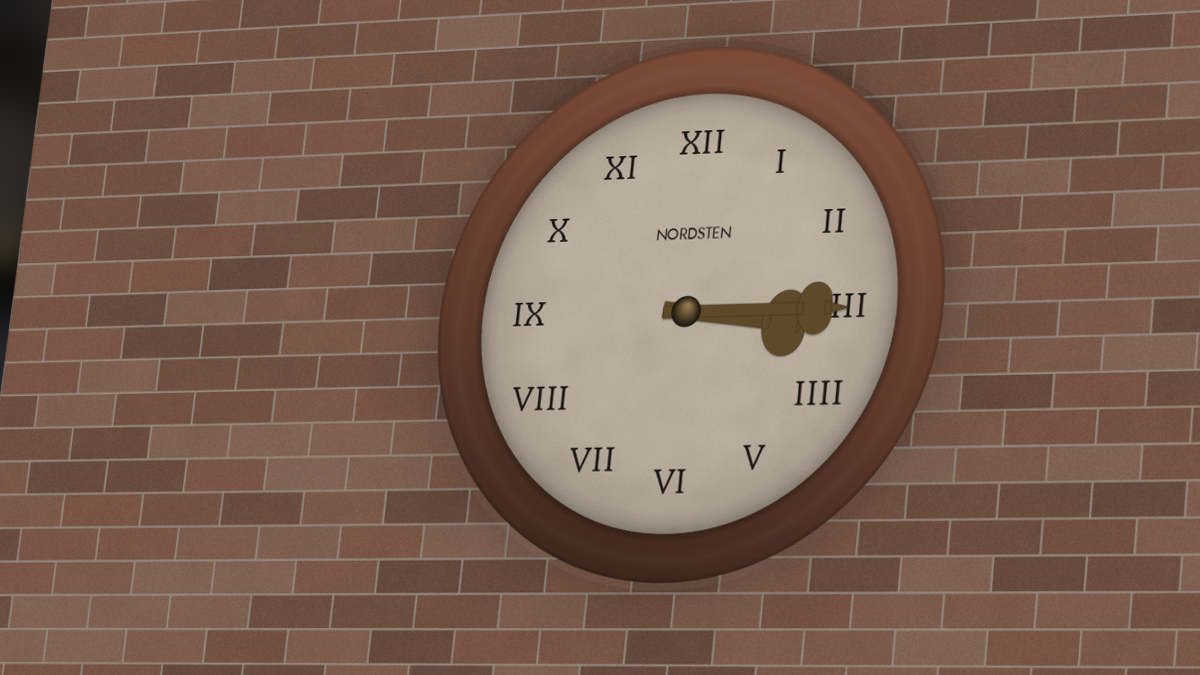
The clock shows 3:15
